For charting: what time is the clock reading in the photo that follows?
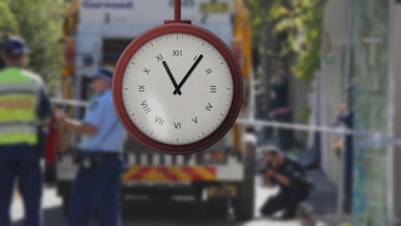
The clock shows 11:06
